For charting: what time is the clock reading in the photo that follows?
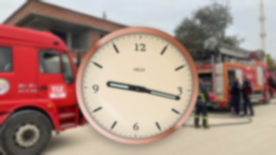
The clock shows 9:17
